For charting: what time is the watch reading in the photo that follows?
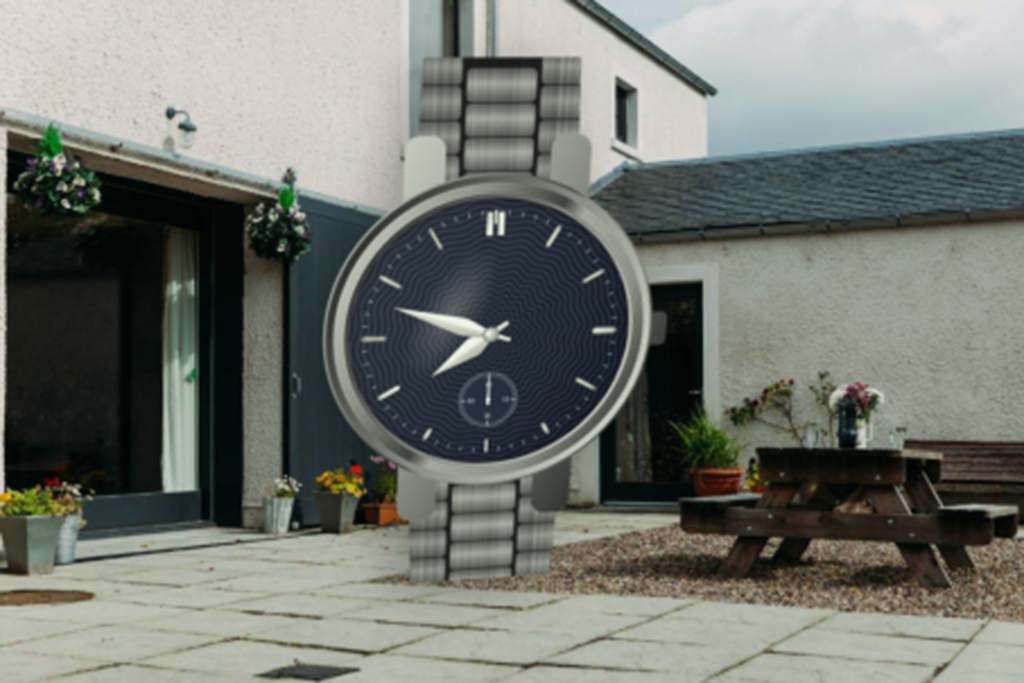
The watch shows 7:48
